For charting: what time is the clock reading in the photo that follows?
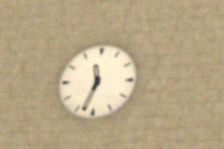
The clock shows 11:33
